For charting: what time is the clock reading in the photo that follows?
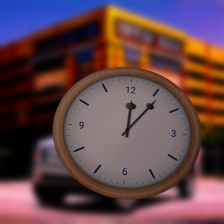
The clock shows 12:06
